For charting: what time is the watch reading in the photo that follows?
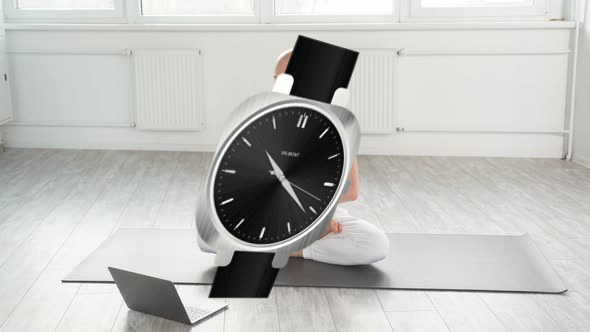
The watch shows 10:21:18
